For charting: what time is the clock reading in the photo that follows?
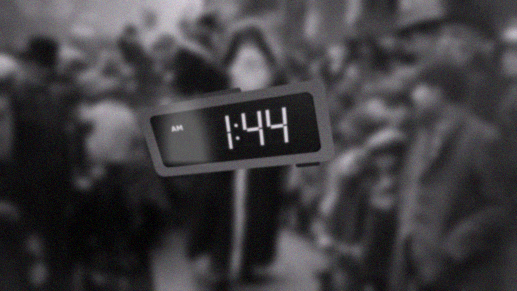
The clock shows 1:44
